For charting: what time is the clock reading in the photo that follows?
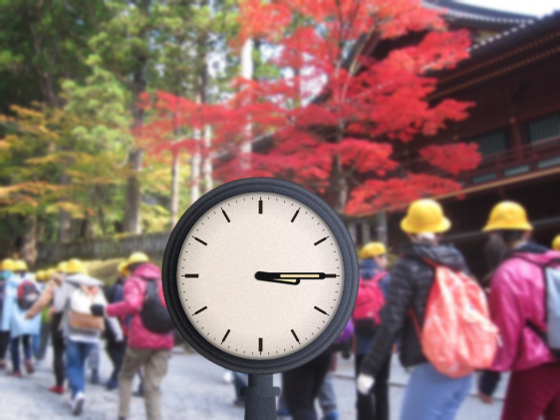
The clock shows 3:15
